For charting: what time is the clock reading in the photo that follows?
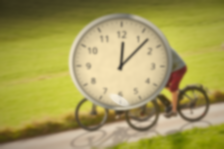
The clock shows 12:07
